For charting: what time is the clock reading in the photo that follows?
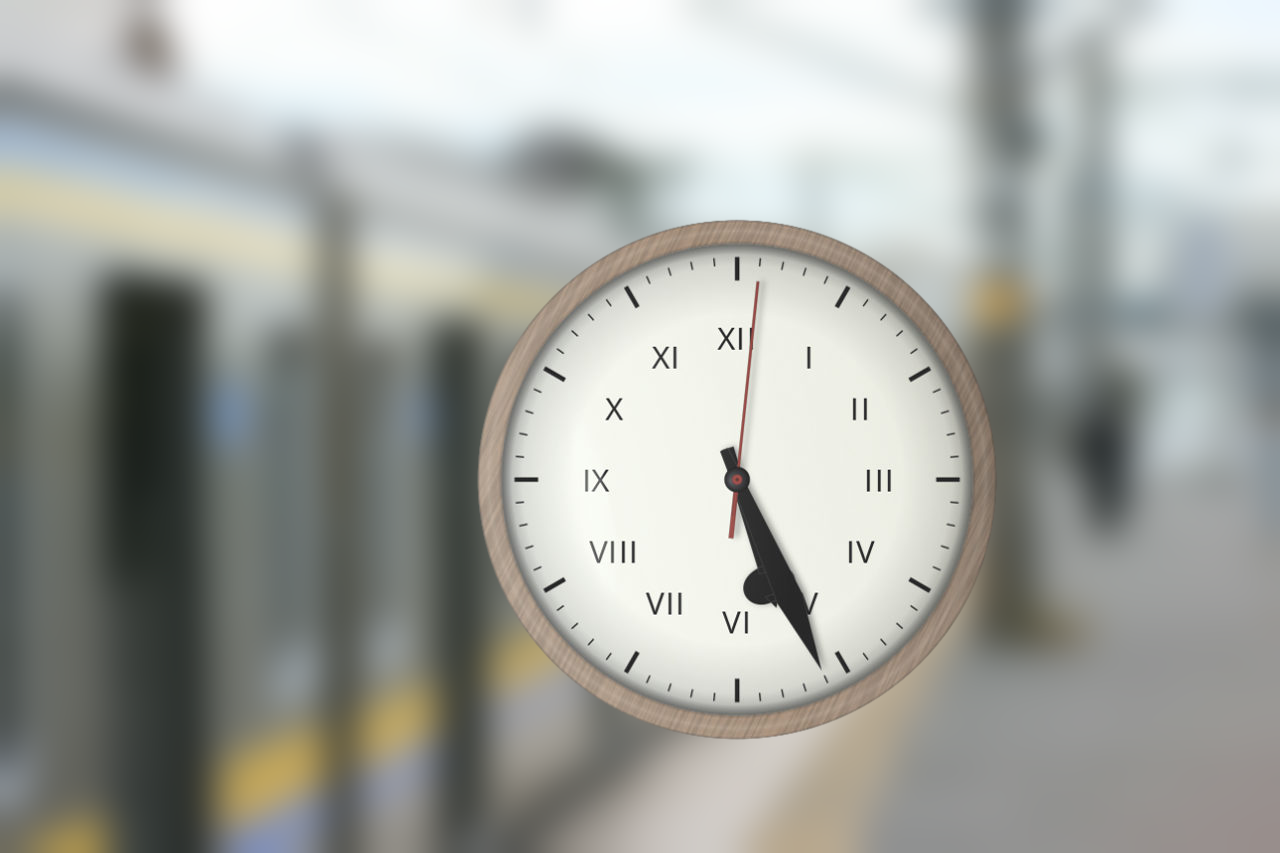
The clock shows 5:26:01
